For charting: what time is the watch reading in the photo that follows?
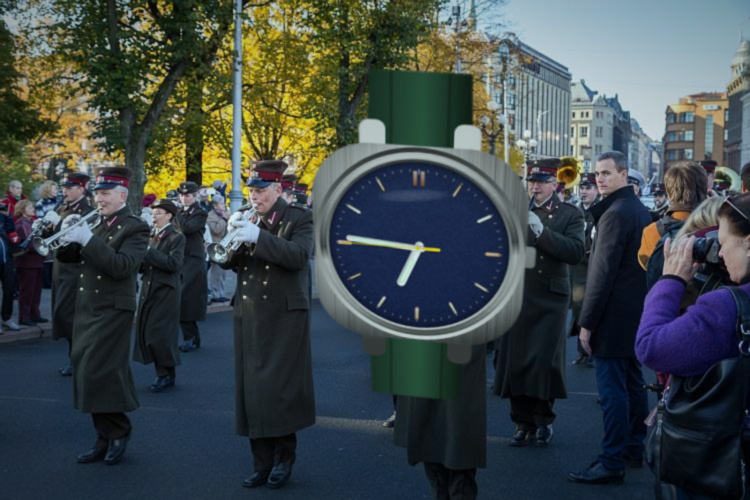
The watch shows 6:45:45
